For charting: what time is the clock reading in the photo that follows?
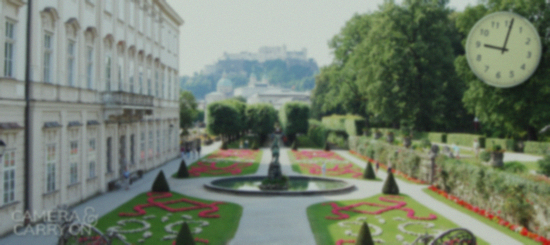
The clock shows 9:01
